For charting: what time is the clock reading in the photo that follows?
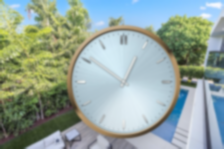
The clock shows 12:51
